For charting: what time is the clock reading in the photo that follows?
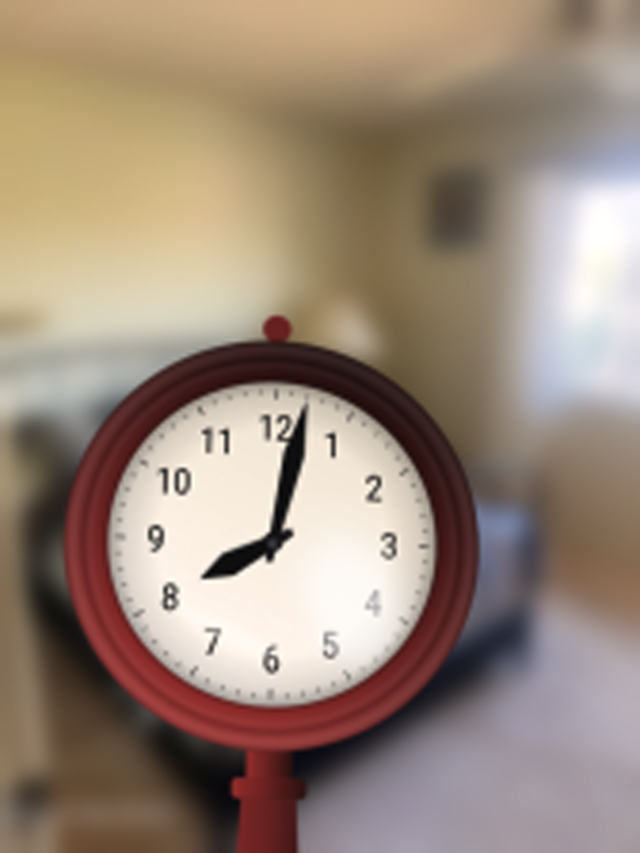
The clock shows 8:02
